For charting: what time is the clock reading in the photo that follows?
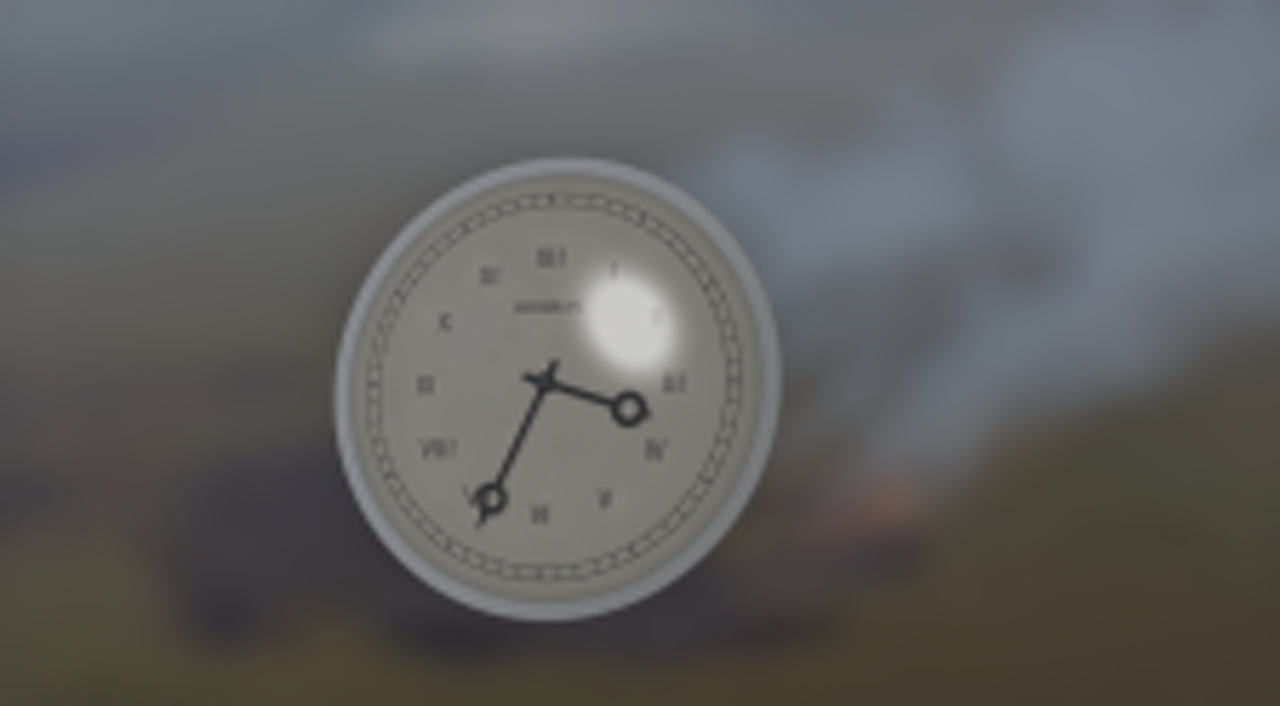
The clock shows 3:34
